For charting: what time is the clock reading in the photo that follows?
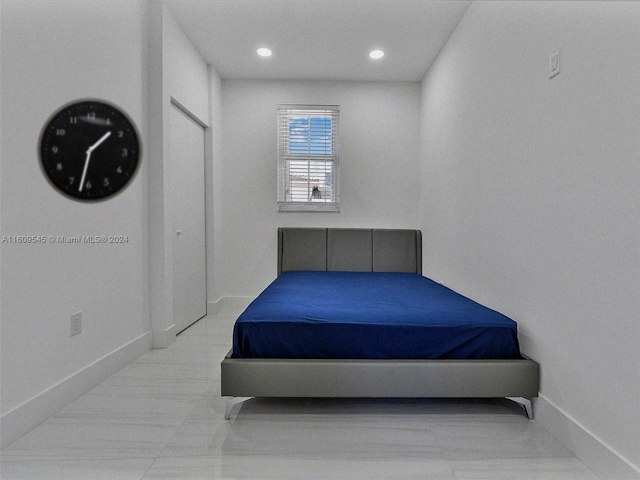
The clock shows 1:32
